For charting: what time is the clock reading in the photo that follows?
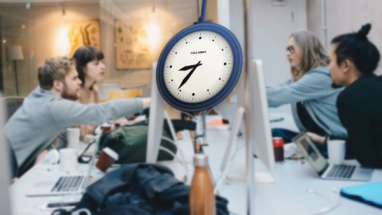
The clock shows 8:36
